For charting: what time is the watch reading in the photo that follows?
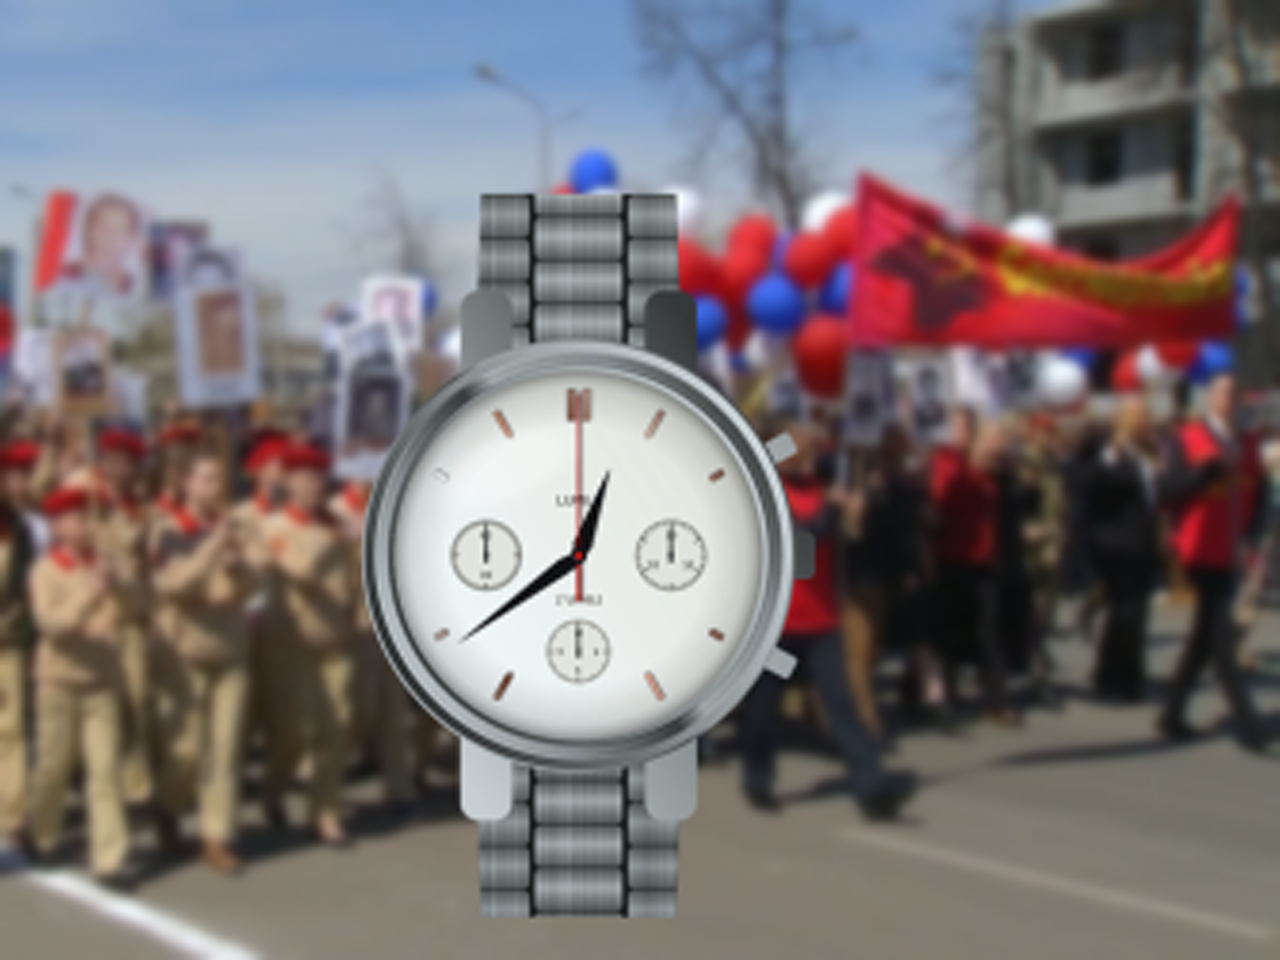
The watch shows 12:39
